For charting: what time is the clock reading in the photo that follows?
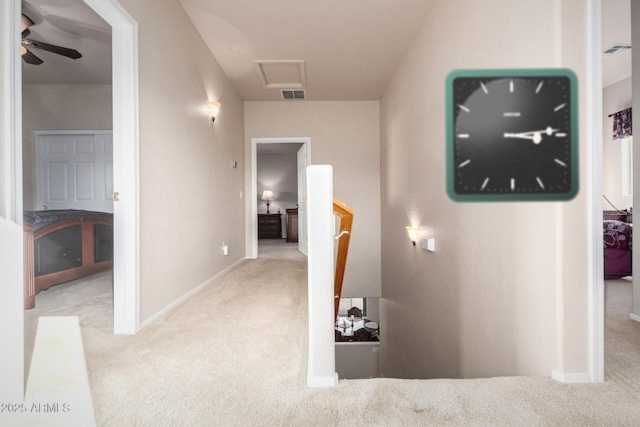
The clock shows 3:14
